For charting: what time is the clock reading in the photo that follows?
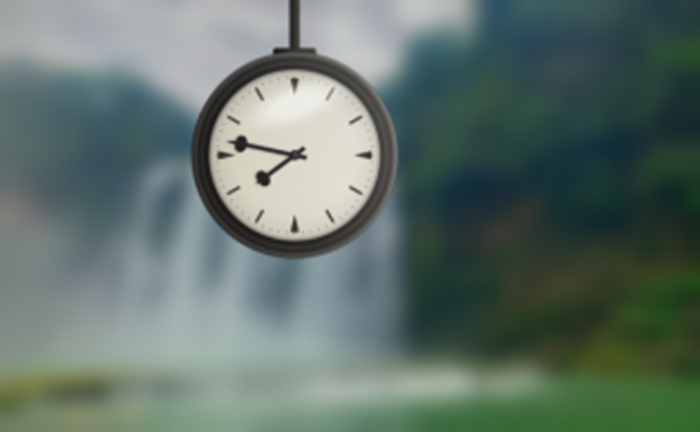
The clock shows 7:47
